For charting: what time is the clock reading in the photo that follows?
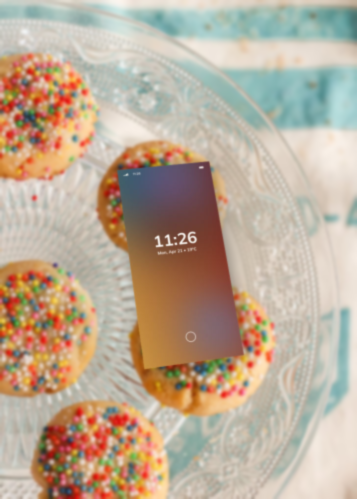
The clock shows 11:26
